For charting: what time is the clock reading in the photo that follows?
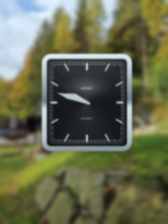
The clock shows 9:48
